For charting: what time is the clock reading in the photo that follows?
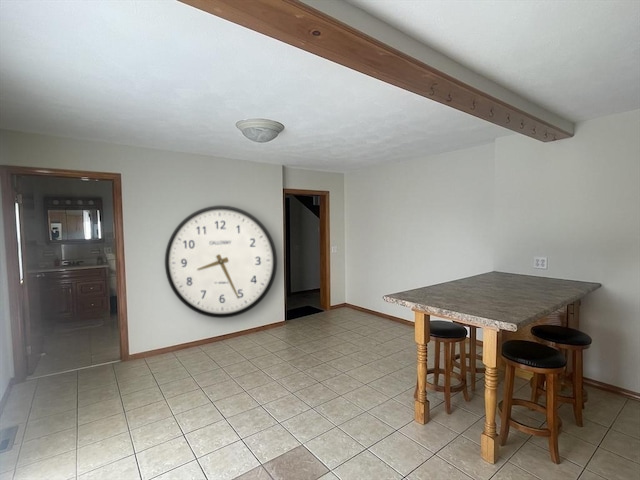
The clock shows 8:26
